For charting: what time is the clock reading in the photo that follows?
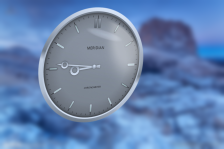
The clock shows 8:46
